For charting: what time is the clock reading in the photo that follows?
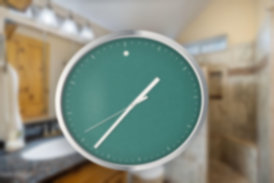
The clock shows 1:37:41
